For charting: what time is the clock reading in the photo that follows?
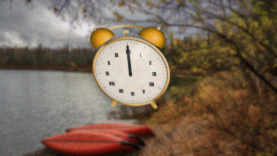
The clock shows 12:00
